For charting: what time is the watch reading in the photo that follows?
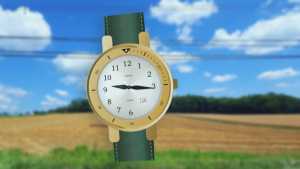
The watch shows 9:16
